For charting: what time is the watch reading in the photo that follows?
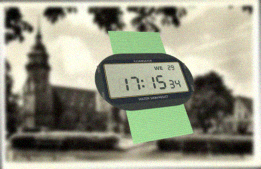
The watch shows 17:15:34
